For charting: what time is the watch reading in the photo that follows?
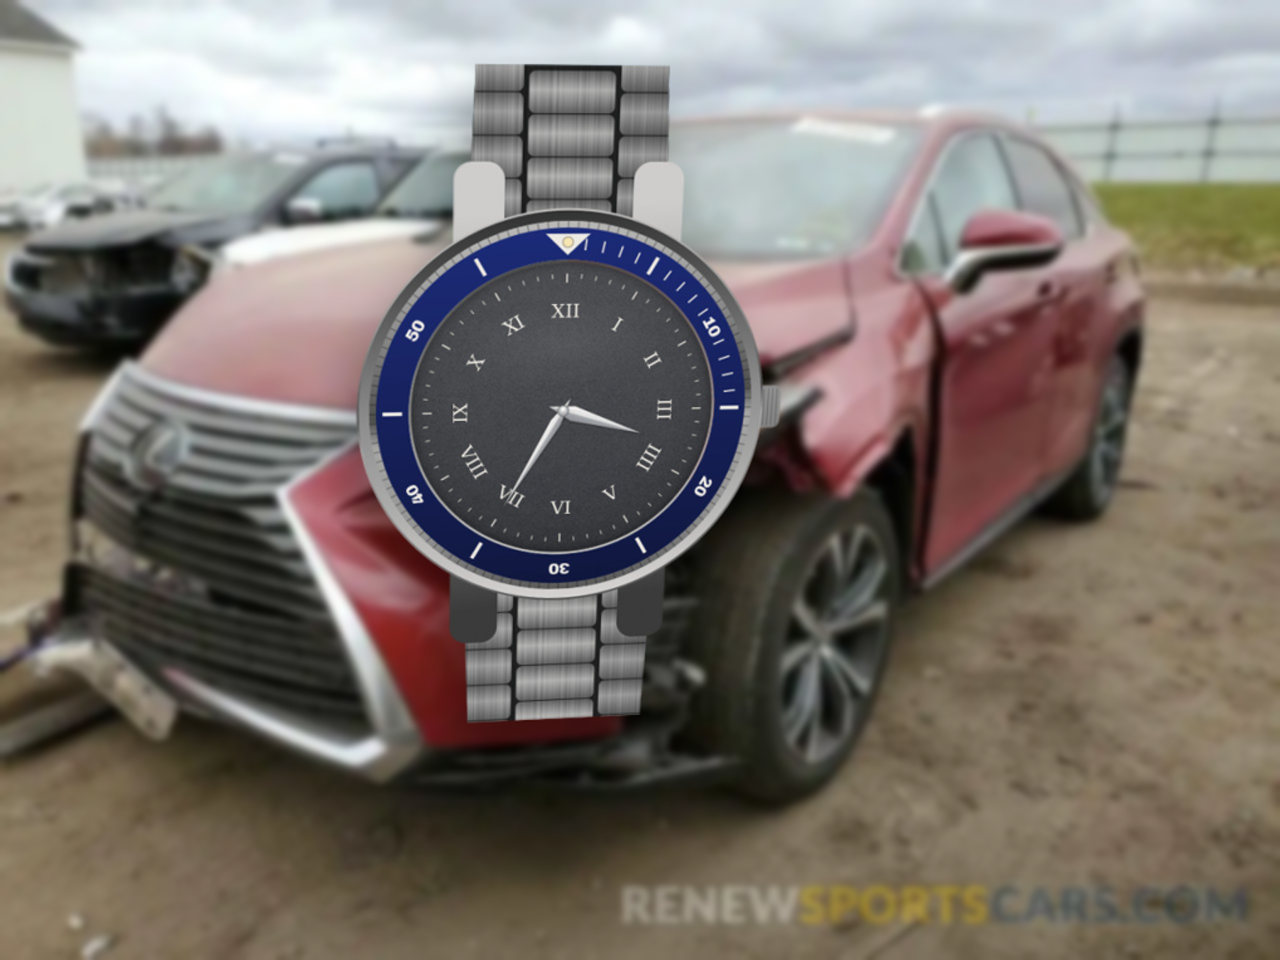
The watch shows 3:35
